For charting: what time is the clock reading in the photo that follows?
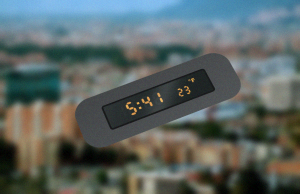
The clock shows 5:41
